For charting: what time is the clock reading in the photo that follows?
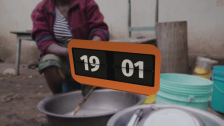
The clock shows 19:01
